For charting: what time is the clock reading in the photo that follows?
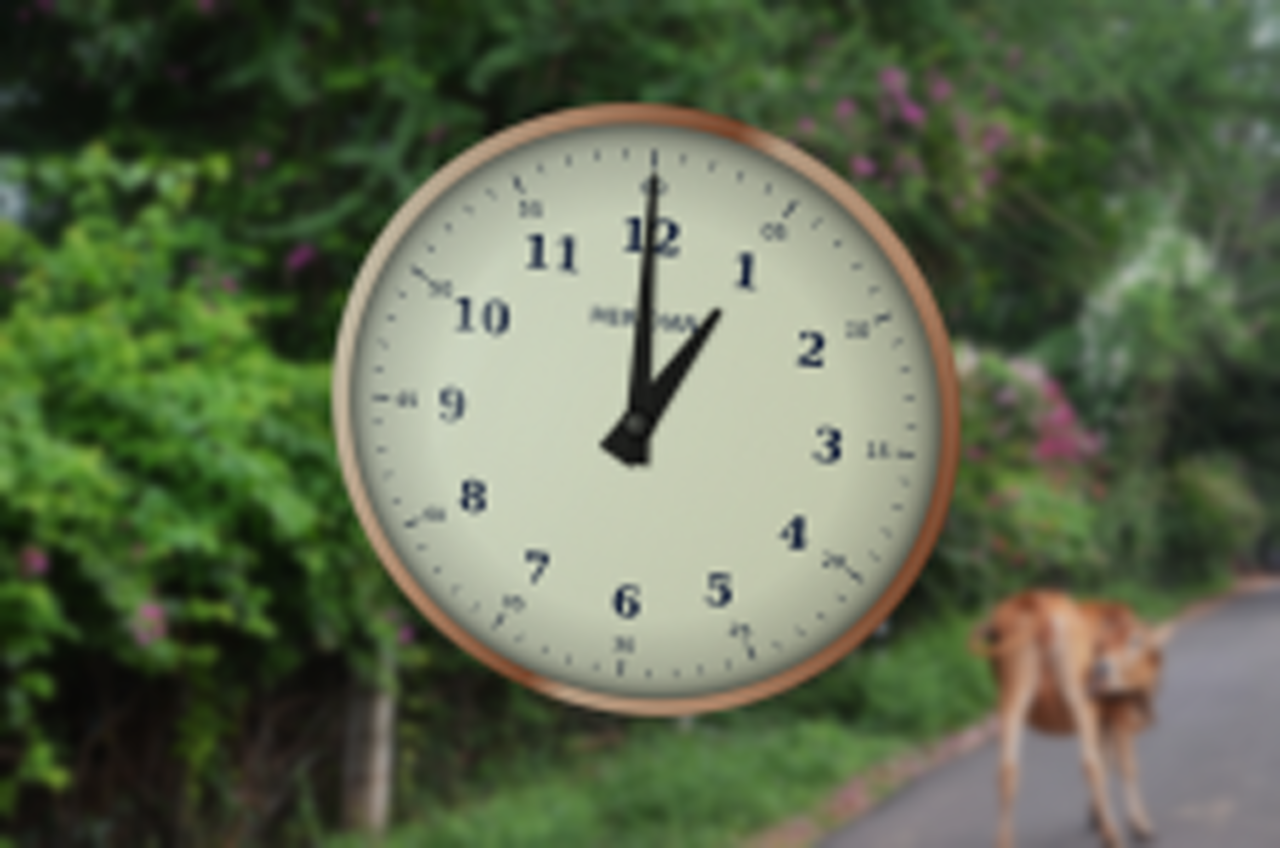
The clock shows 1:00
